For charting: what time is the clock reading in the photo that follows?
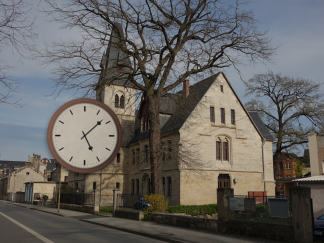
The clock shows 5:08
